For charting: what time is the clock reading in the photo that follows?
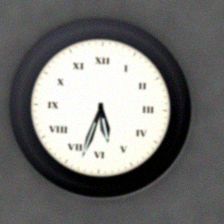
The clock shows 5:33
